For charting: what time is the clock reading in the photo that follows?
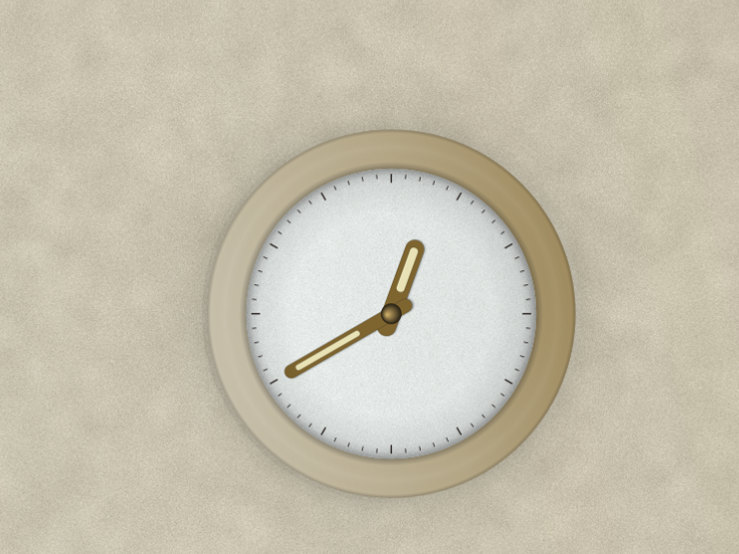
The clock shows 12:40
